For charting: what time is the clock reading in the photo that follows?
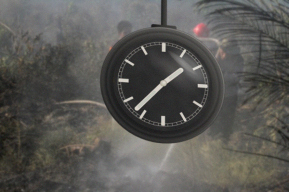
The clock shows 1:37
